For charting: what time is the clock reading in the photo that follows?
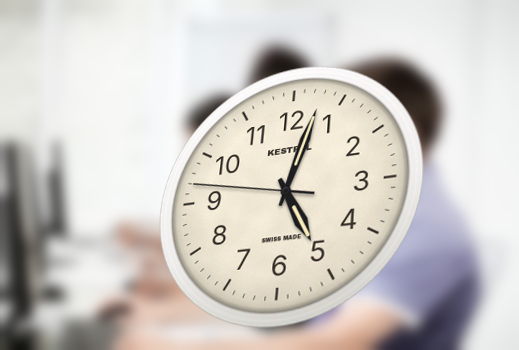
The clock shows 5:02:47
